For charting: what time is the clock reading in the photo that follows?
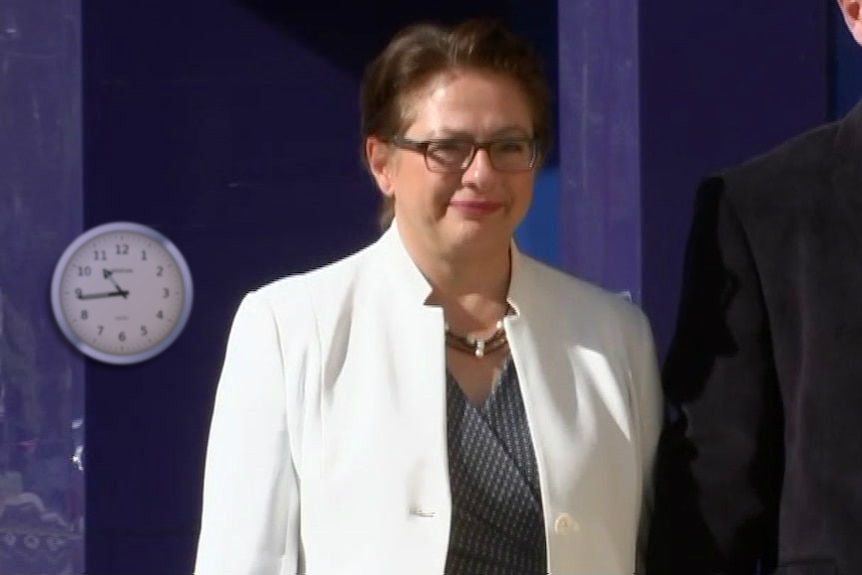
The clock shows 10:44
